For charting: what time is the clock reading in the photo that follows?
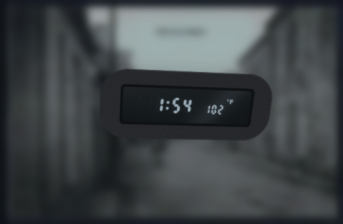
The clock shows 1:54
